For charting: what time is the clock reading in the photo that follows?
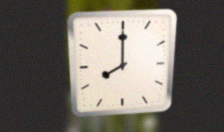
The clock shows 8:00
